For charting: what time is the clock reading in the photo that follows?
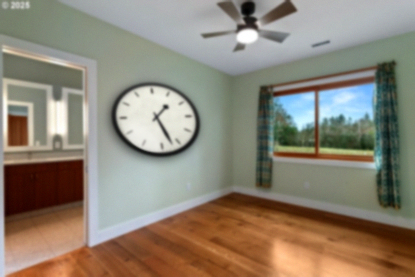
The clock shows 1:27
